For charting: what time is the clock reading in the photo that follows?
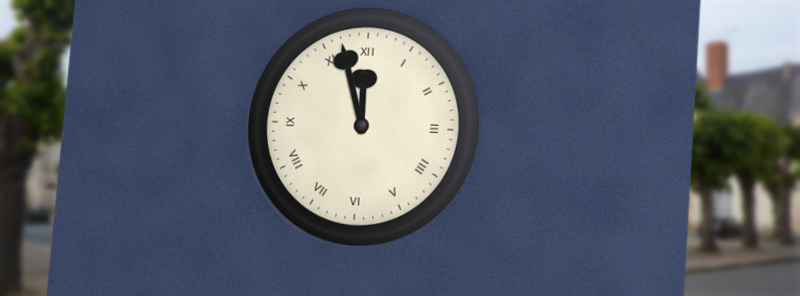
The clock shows 11:57
